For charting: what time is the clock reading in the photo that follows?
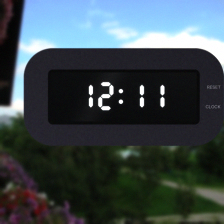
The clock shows 12:11
